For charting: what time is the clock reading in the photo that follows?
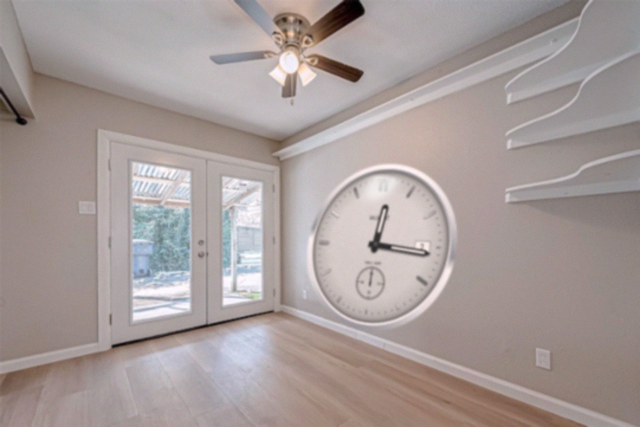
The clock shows 12:16
